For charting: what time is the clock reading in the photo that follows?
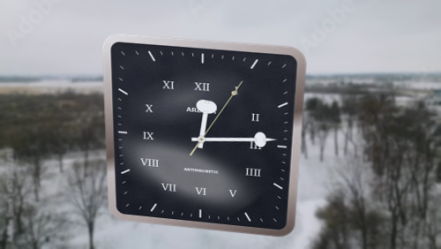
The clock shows 12:14:05
